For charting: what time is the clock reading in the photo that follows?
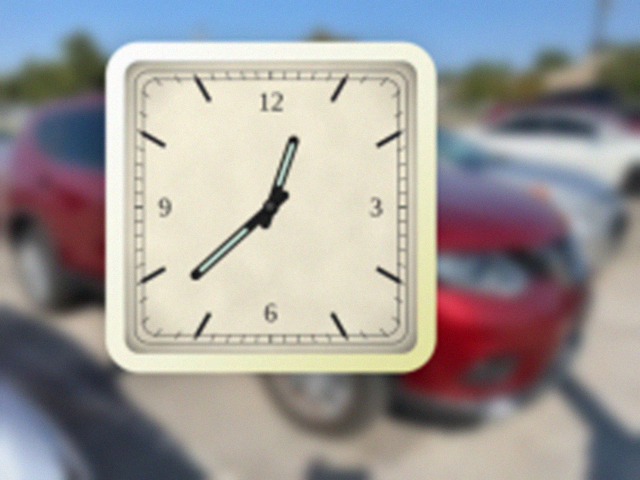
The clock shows 12:38
